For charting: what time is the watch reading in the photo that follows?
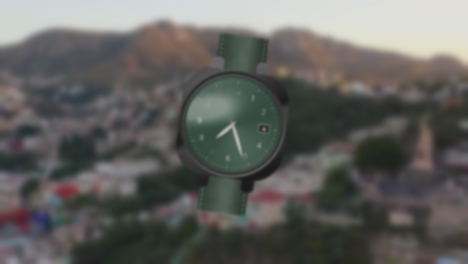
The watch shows 7:26
